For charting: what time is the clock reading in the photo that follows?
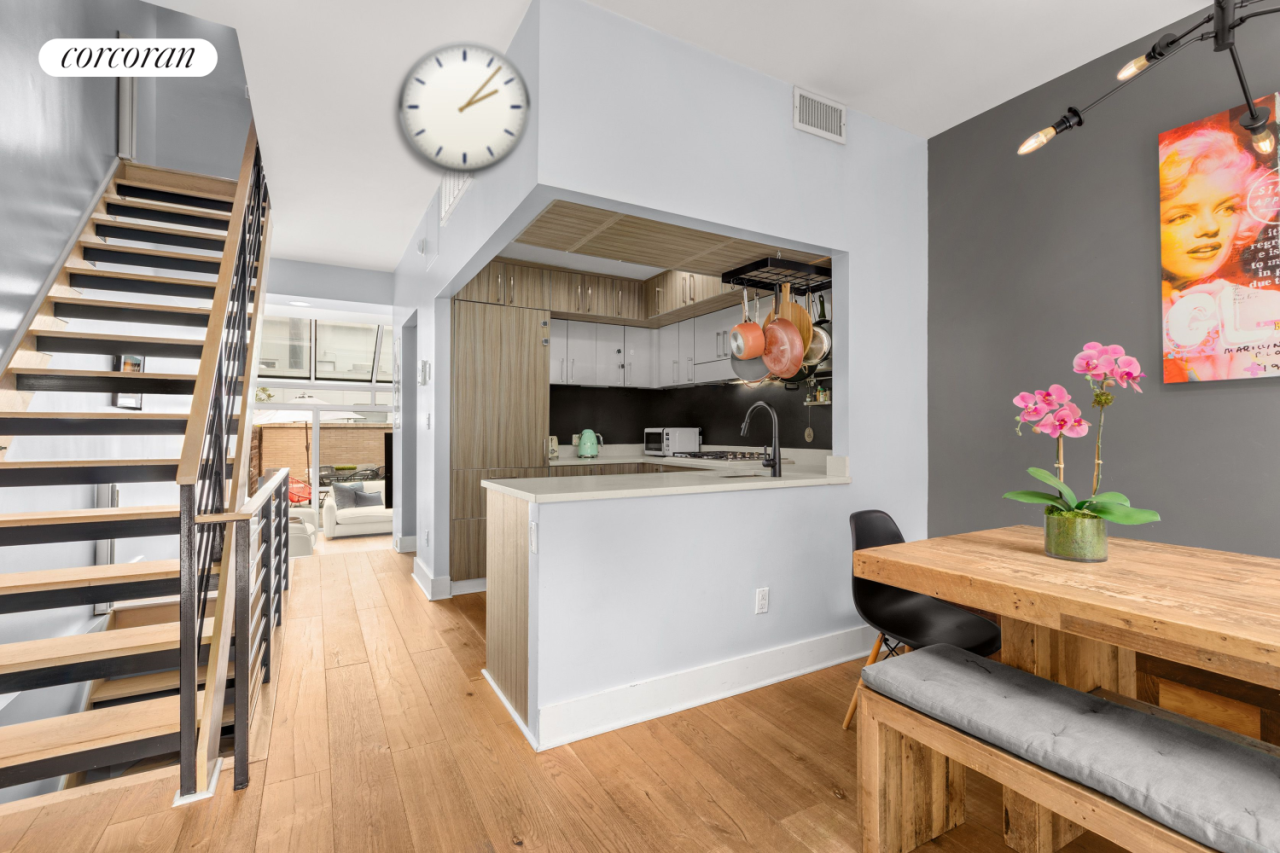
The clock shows 2:07
